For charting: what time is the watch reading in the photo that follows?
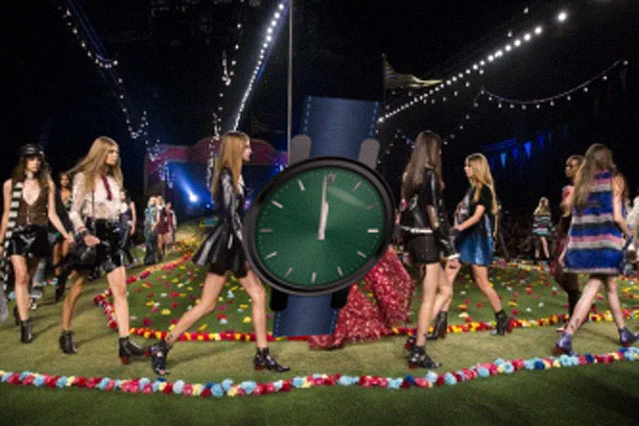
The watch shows 11:59
